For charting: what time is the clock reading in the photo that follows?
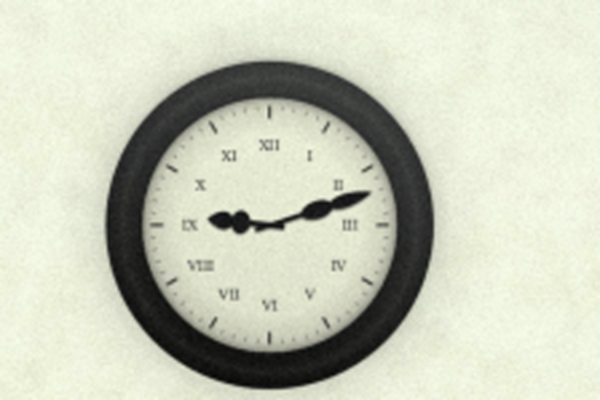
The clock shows 9:12
